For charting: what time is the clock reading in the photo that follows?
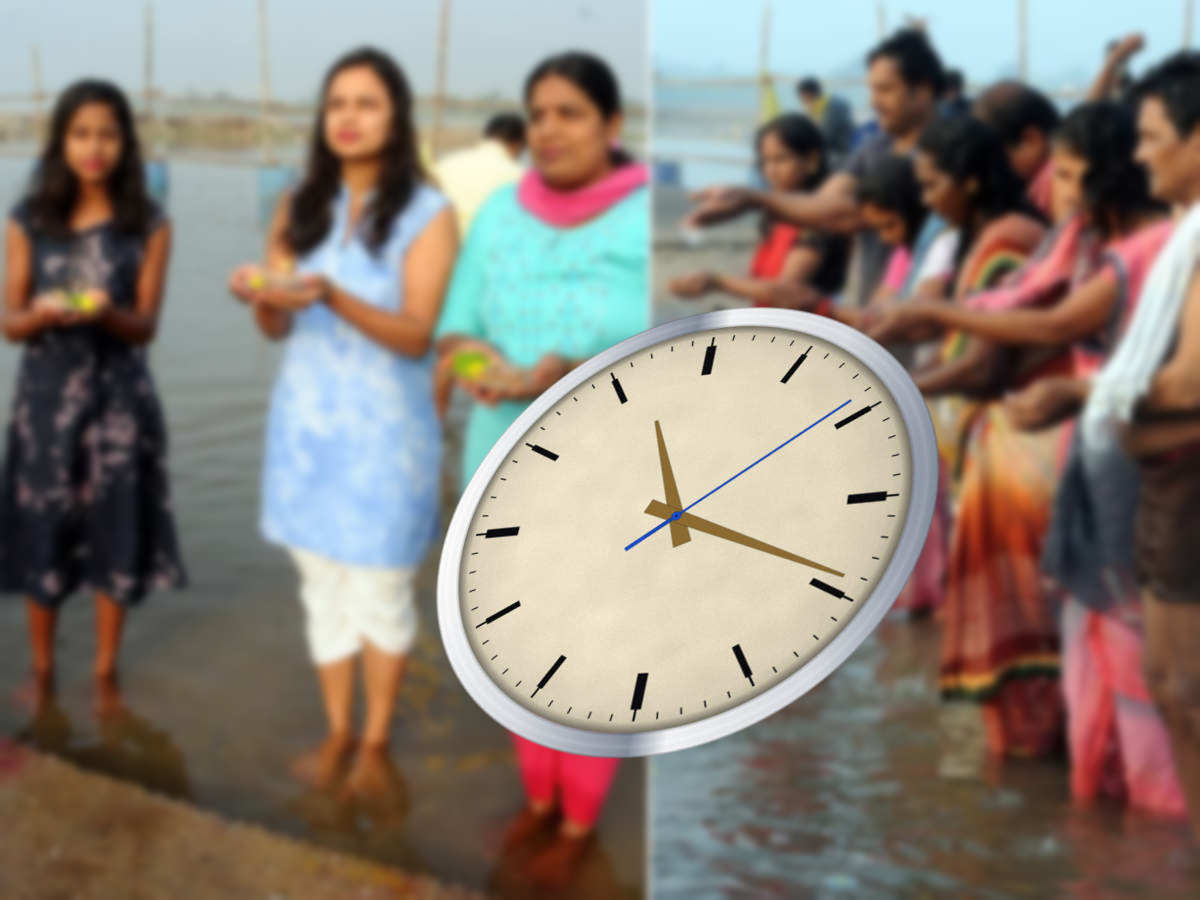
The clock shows 11:19:09
